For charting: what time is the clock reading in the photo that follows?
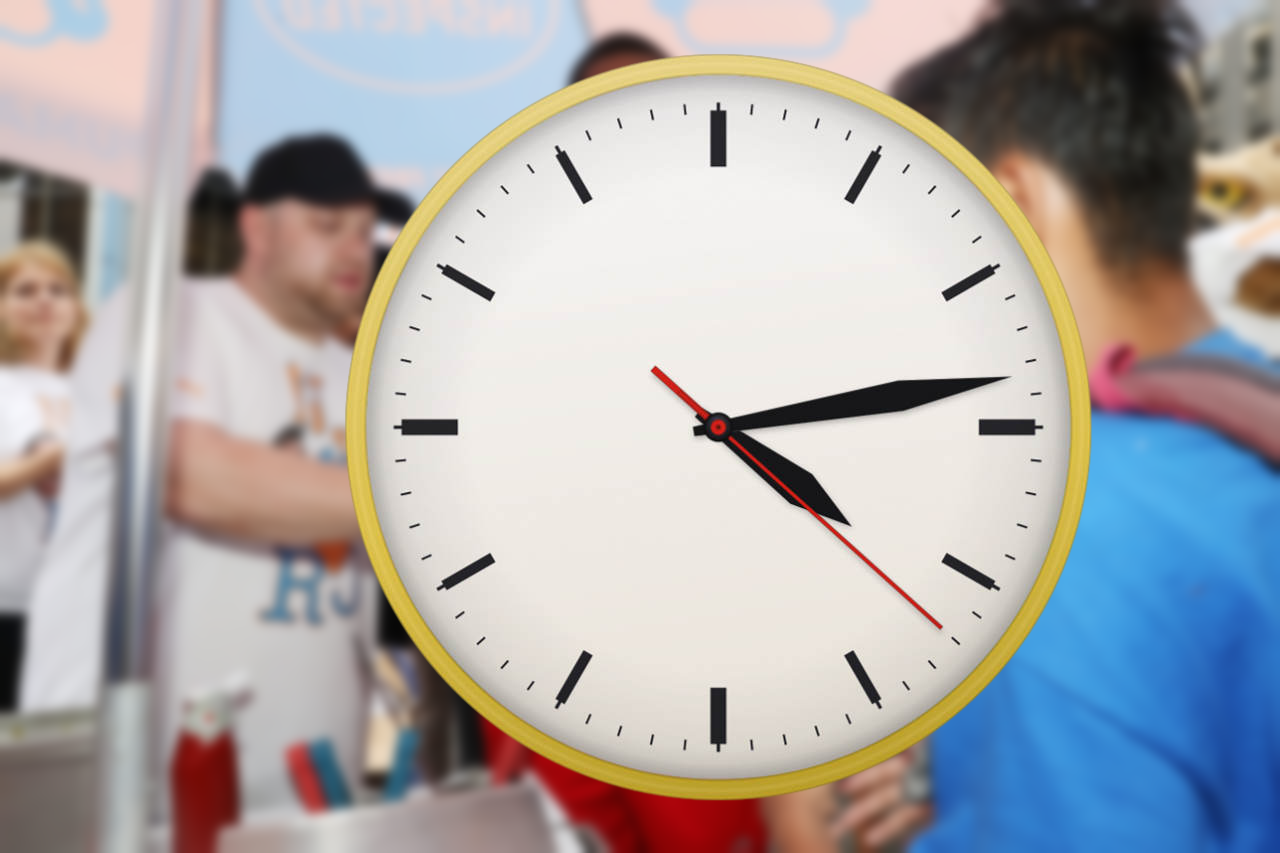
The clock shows 4:13:22
